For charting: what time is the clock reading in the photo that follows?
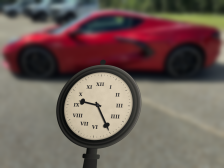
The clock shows 9:25
